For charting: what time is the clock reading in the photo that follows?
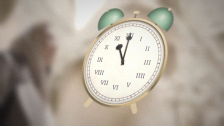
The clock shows 11:00
